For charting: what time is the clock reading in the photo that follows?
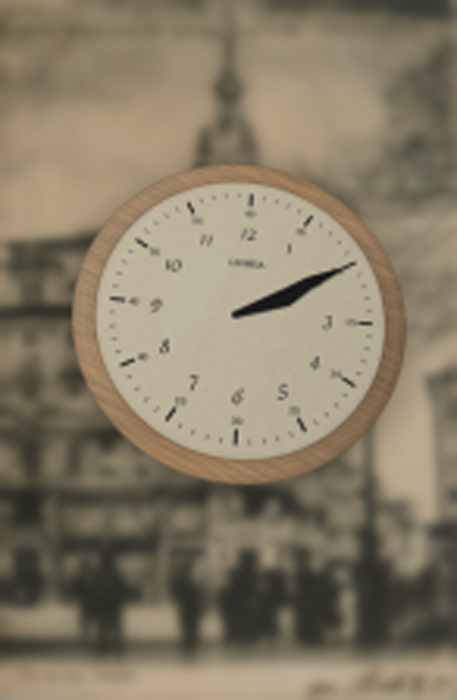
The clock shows 2:10
